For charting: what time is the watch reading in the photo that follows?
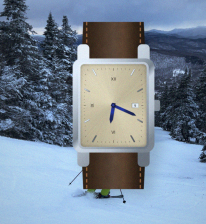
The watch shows 6:19
